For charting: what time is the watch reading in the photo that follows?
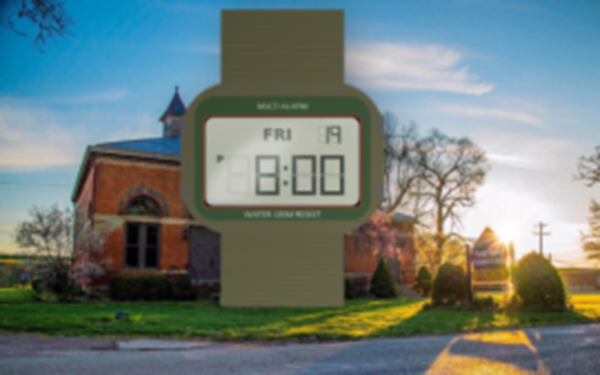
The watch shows 8:00
